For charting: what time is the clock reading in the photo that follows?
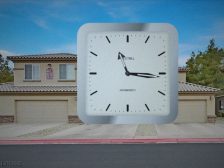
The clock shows 11:16
